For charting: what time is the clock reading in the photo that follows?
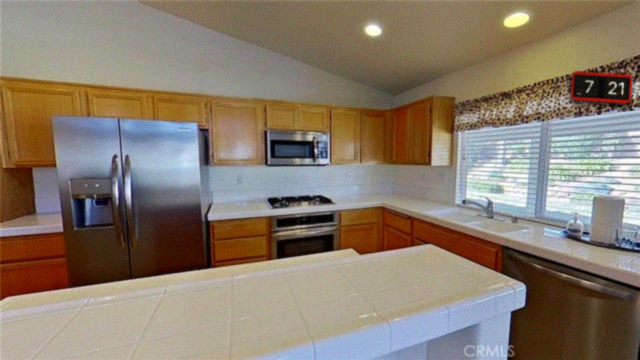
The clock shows 7:21
